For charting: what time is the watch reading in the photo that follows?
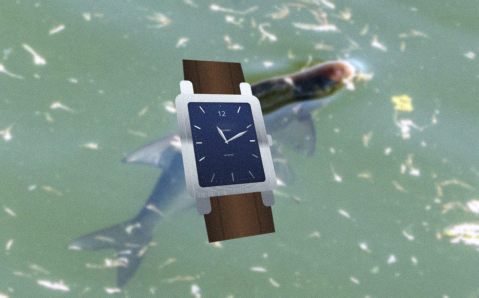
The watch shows 11:11
